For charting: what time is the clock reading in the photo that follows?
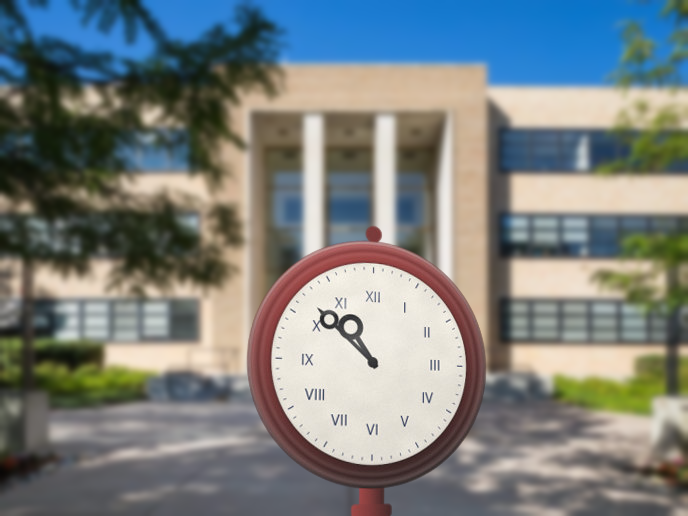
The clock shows 10:52
